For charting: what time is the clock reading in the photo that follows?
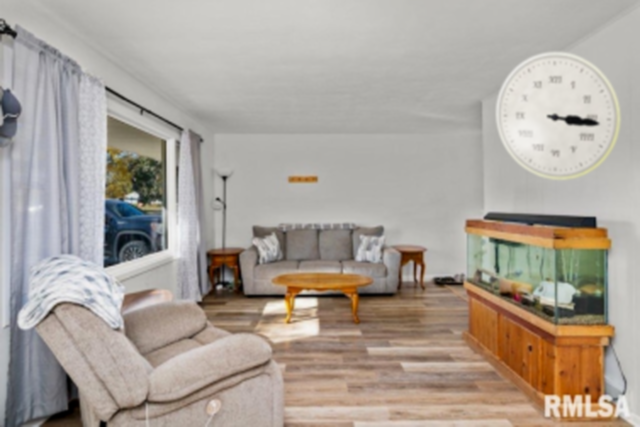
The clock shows 3:16
